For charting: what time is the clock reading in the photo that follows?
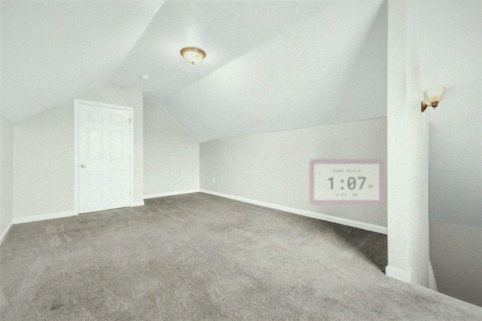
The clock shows 1:07
